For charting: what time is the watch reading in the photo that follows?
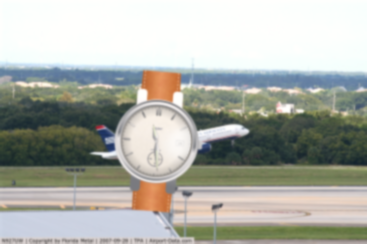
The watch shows 11:29
